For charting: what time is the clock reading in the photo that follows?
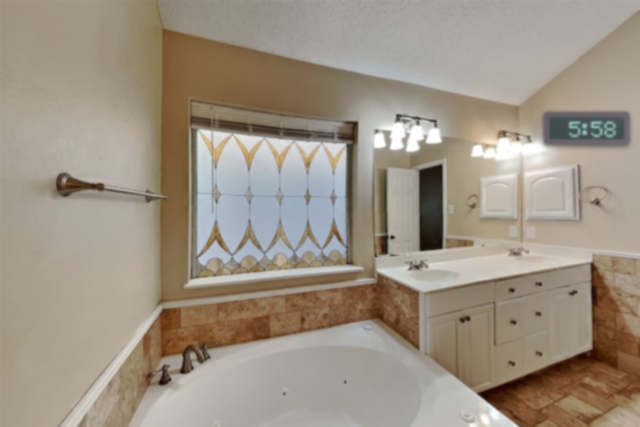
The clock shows 5:58
